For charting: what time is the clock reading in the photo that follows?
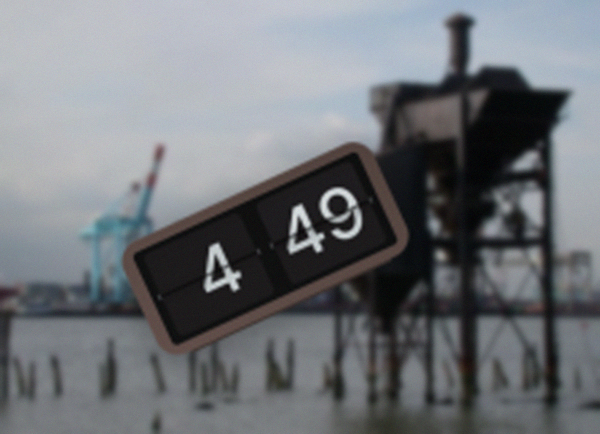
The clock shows 4:49
